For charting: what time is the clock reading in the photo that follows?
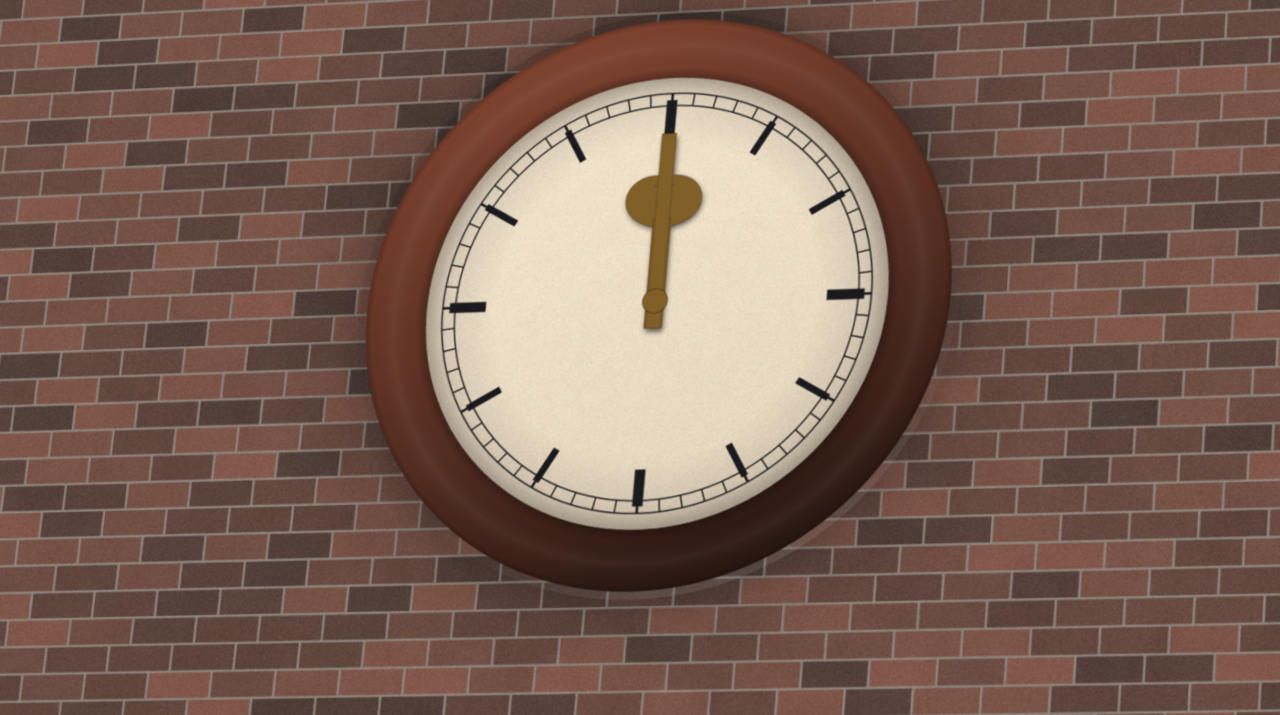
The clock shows 12:00
